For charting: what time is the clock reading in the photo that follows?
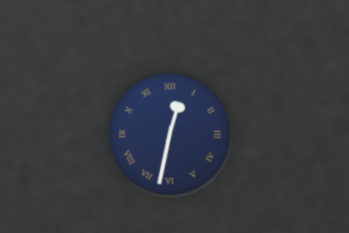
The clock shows 12:32
